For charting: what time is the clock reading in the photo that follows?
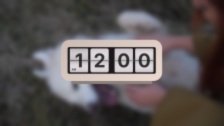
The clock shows 12:00
